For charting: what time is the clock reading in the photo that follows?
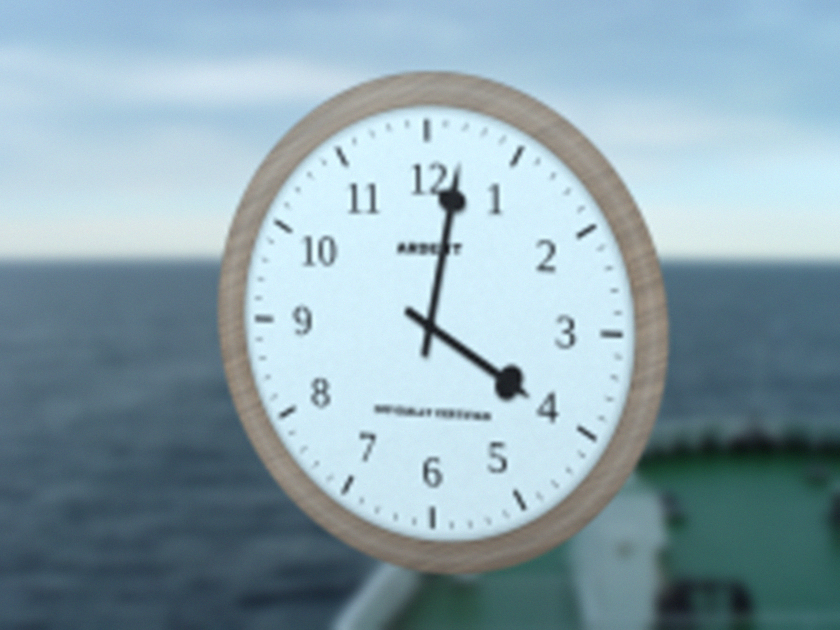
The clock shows 4:02
